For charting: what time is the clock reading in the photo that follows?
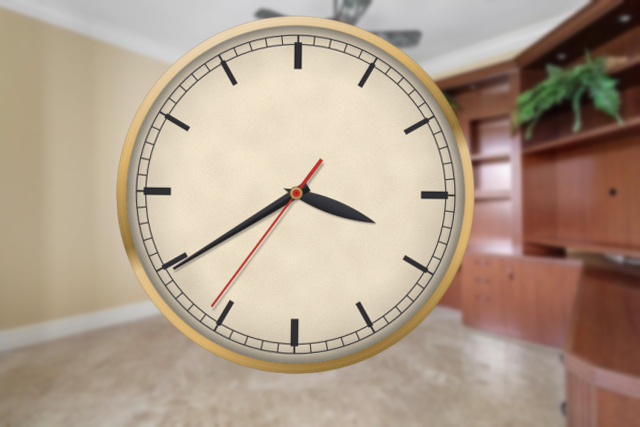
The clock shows 3:39:36
